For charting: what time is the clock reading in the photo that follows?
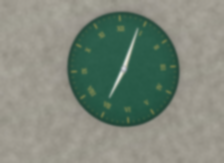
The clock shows 7:04
